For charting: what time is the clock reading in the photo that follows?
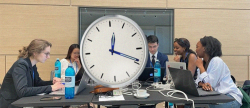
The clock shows 12:19
